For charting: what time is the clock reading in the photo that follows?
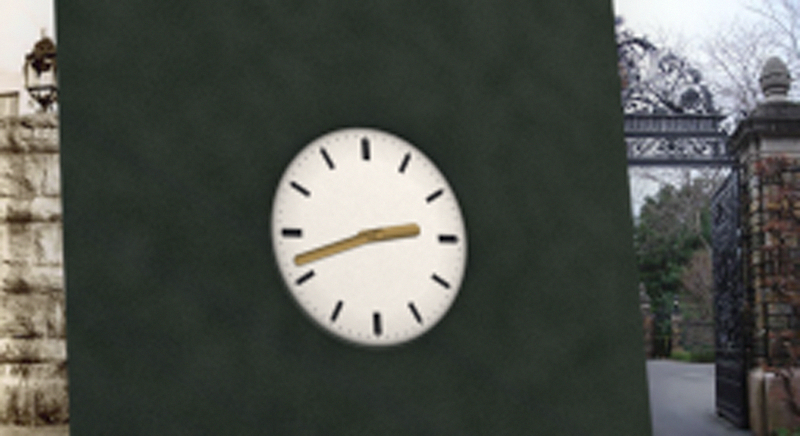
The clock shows 2:42
